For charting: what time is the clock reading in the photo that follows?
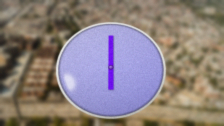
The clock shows 6:00
